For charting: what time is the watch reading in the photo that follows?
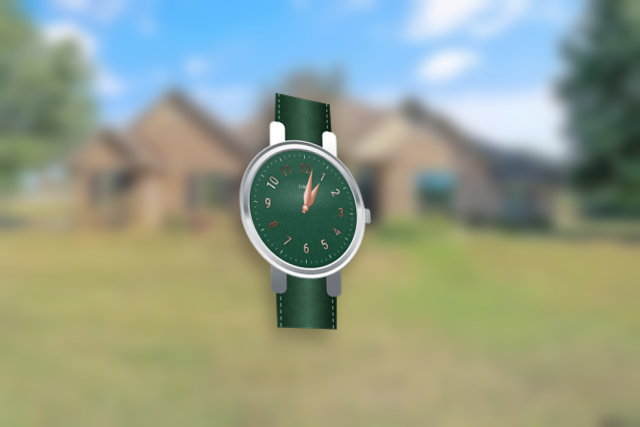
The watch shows 1:02
